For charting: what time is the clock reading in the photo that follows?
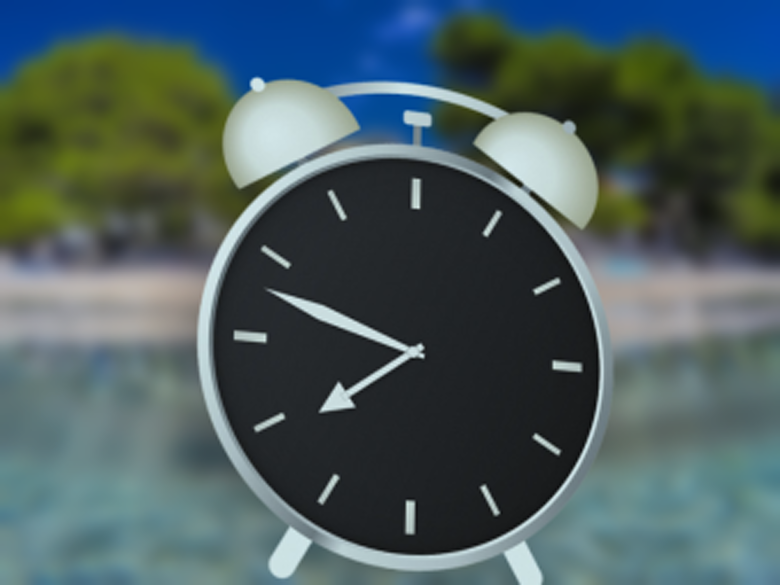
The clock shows 7:48
